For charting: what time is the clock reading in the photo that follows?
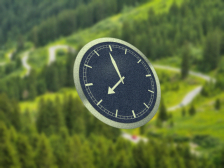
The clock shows 7:59
